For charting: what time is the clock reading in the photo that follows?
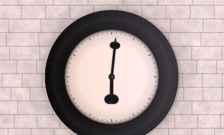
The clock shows 6:01
